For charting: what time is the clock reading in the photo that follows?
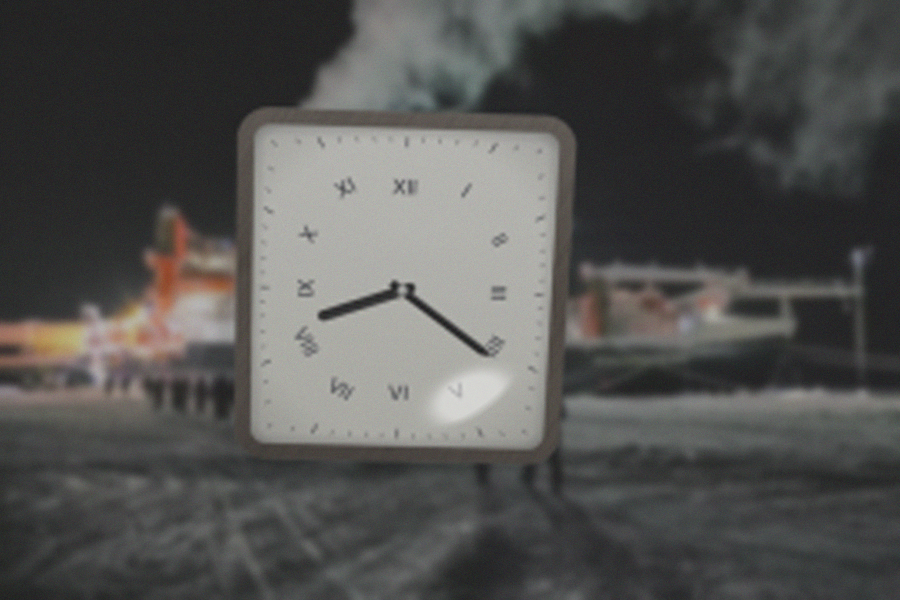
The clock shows 8:21
